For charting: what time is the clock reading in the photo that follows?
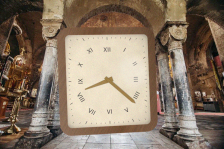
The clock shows 8:22
